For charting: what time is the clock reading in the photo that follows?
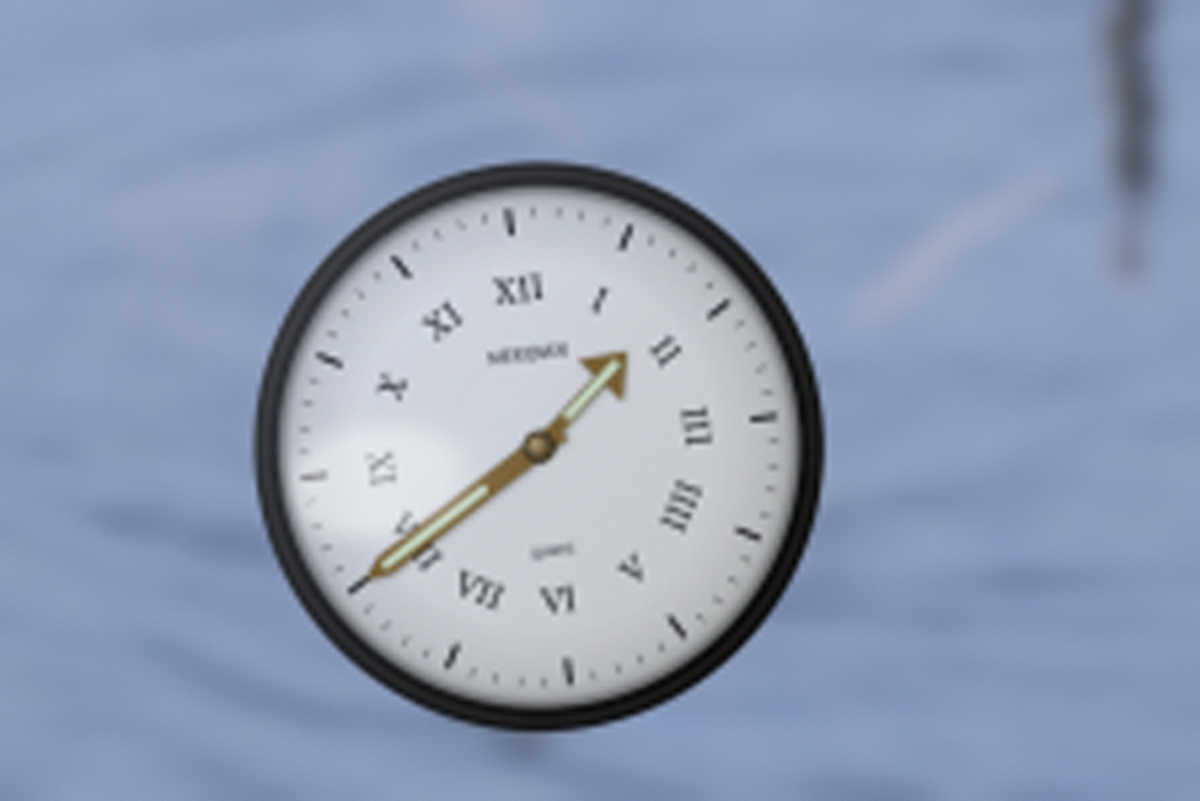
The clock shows 1:40
